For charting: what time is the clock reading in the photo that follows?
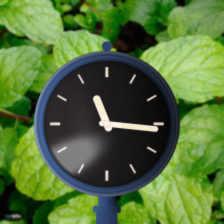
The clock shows 11:16
